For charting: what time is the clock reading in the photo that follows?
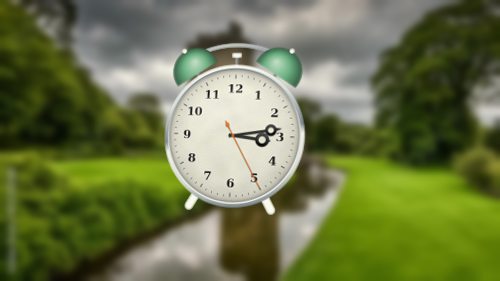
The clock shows 3:13:25
